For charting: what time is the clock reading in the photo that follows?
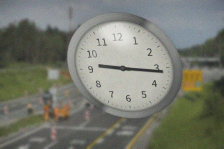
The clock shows 9:16
